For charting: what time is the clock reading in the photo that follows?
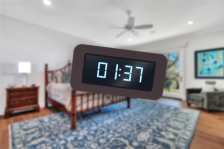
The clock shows 1:37
